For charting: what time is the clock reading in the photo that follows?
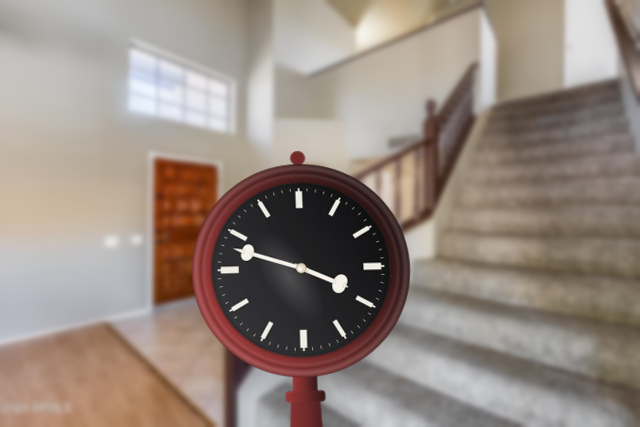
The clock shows 3:48
